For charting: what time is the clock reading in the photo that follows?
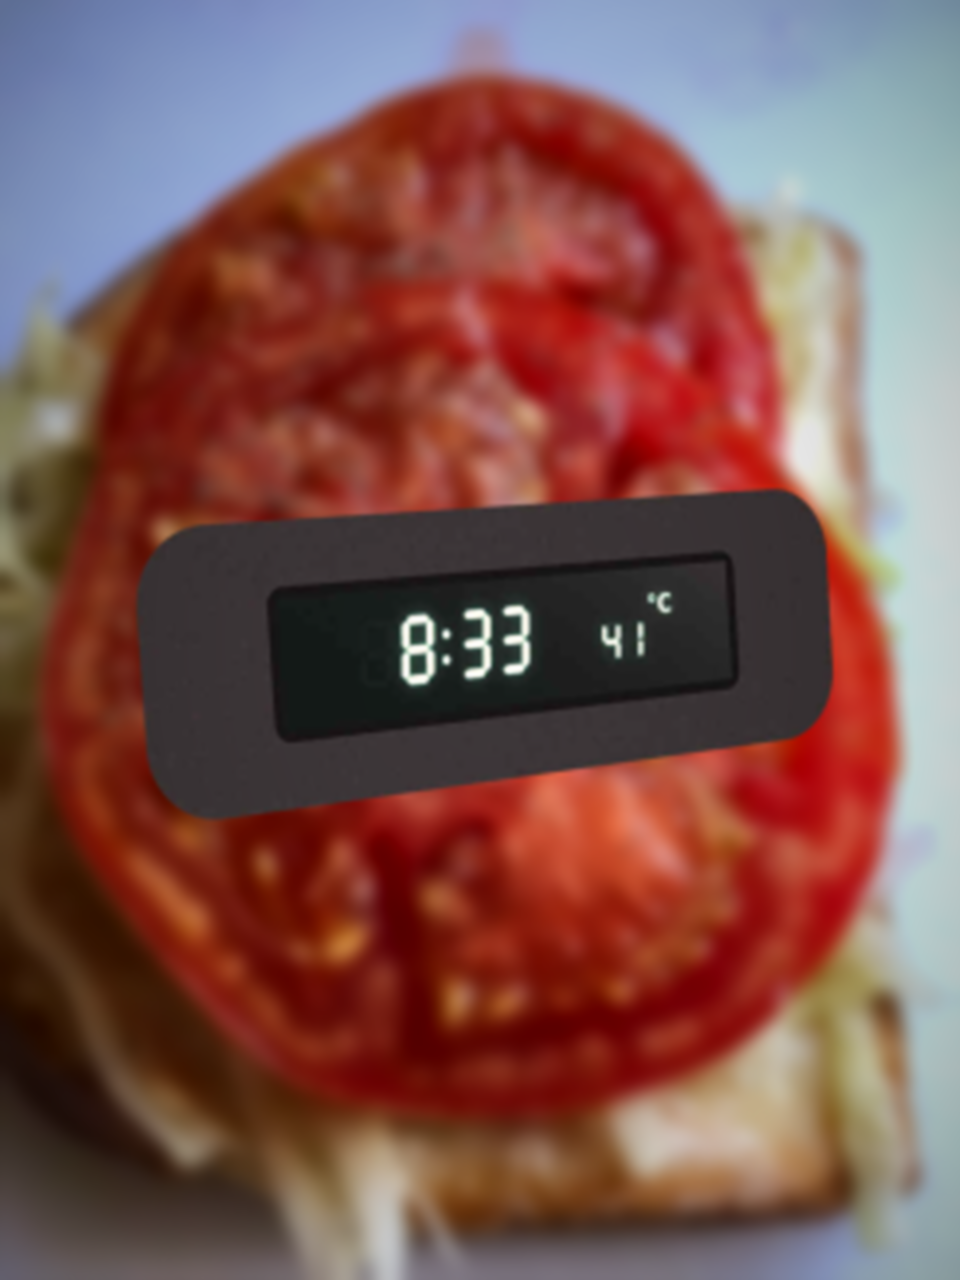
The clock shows 8:33
